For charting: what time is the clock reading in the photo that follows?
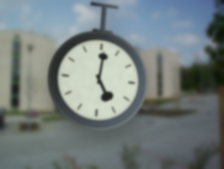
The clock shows 5:01
